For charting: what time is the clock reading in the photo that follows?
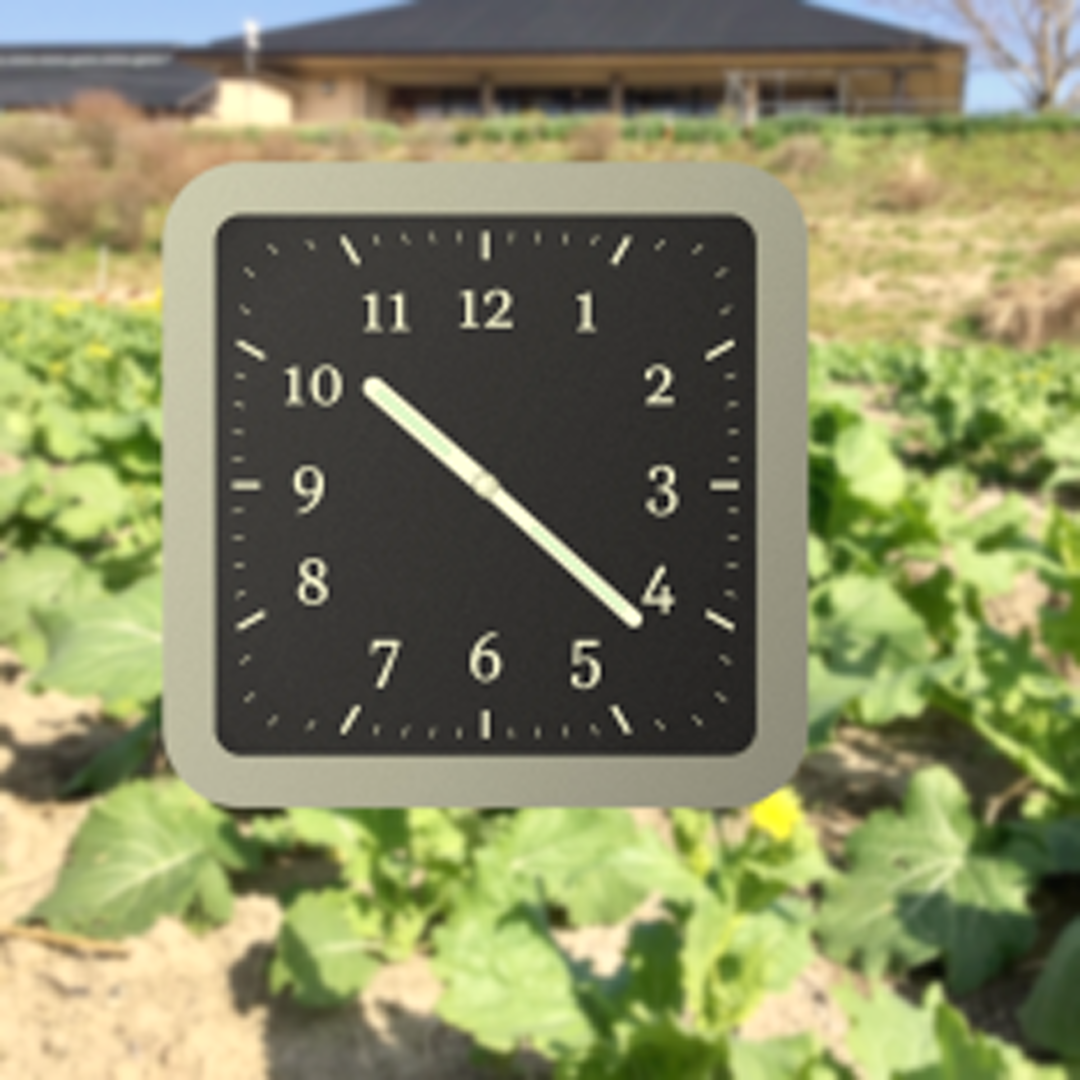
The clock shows 10:22
